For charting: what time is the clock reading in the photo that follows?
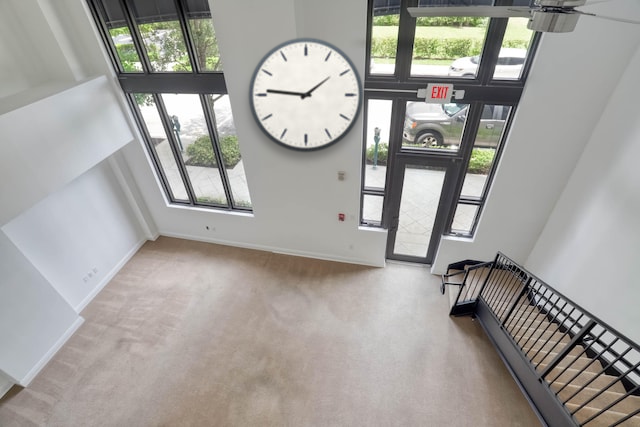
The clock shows 1:46
